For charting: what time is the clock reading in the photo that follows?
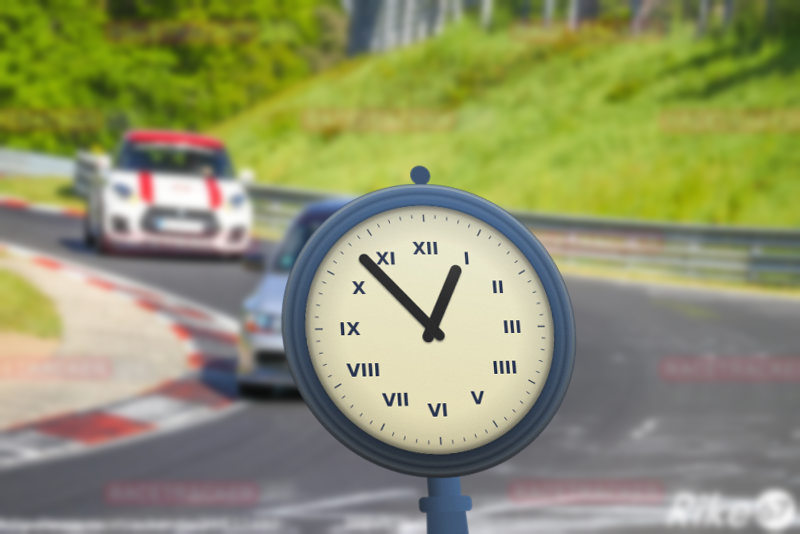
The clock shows 12:53
